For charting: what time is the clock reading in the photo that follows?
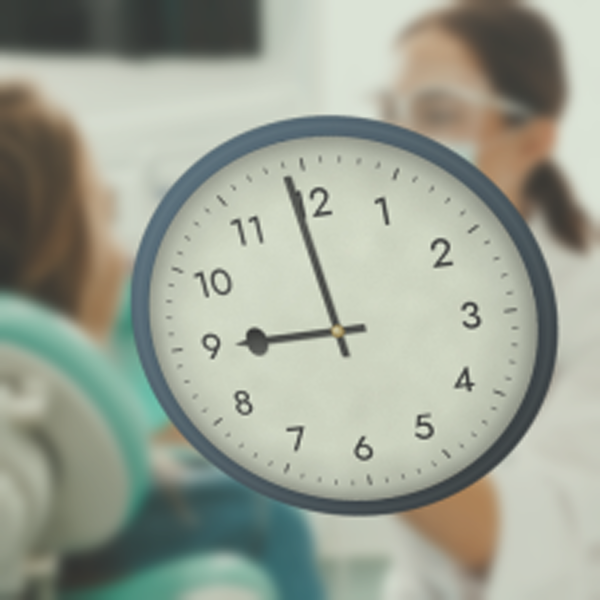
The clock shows 8:59
